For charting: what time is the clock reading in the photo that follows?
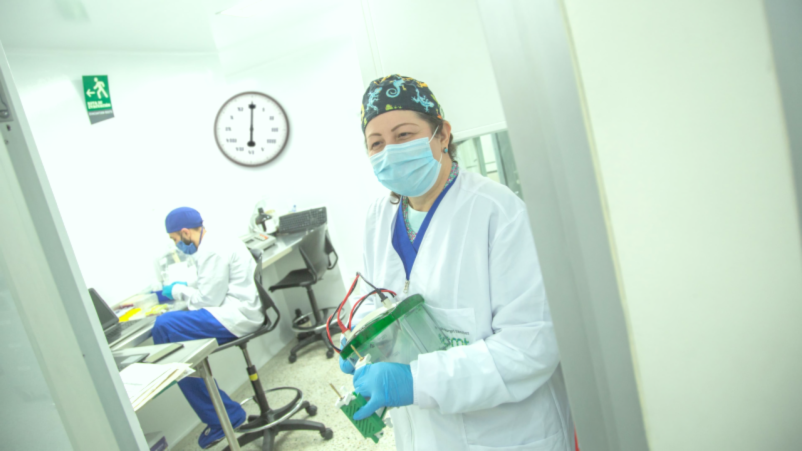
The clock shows 6:00
